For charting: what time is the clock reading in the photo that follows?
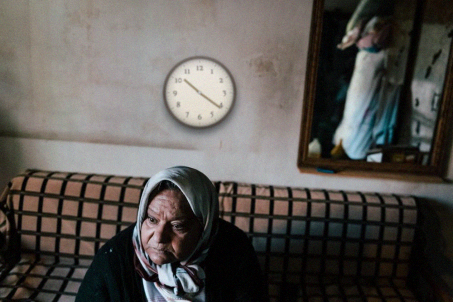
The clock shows 10:21
